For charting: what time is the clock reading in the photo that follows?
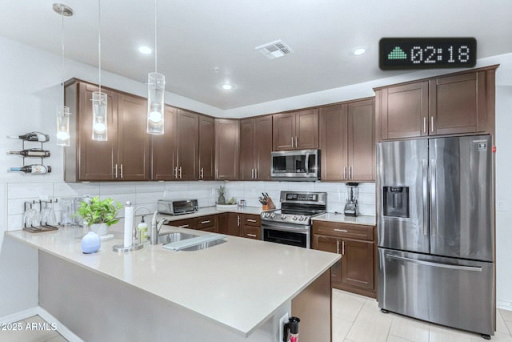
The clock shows 2:18
